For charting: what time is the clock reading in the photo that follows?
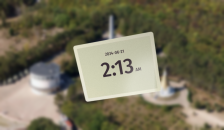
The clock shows 2:13
